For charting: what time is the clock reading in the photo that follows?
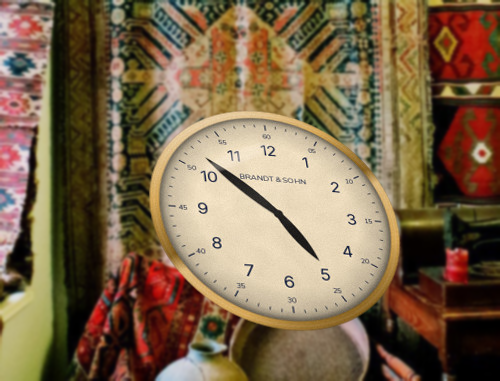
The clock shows 4:52
